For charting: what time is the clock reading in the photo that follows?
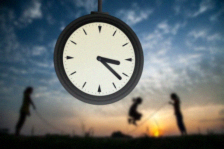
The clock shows 3:22
